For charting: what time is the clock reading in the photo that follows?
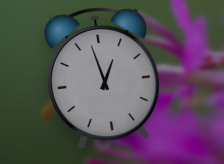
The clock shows 12:58
